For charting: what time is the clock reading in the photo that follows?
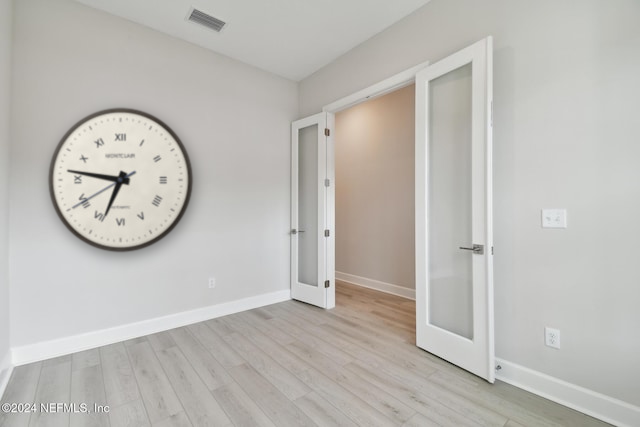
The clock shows 6:46:40
